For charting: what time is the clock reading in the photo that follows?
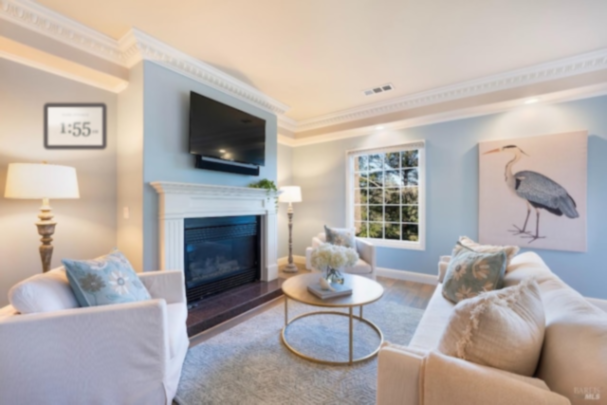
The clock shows 1:55
